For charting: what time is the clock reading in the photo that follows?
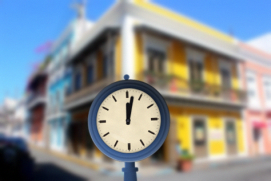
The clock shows 12:02
